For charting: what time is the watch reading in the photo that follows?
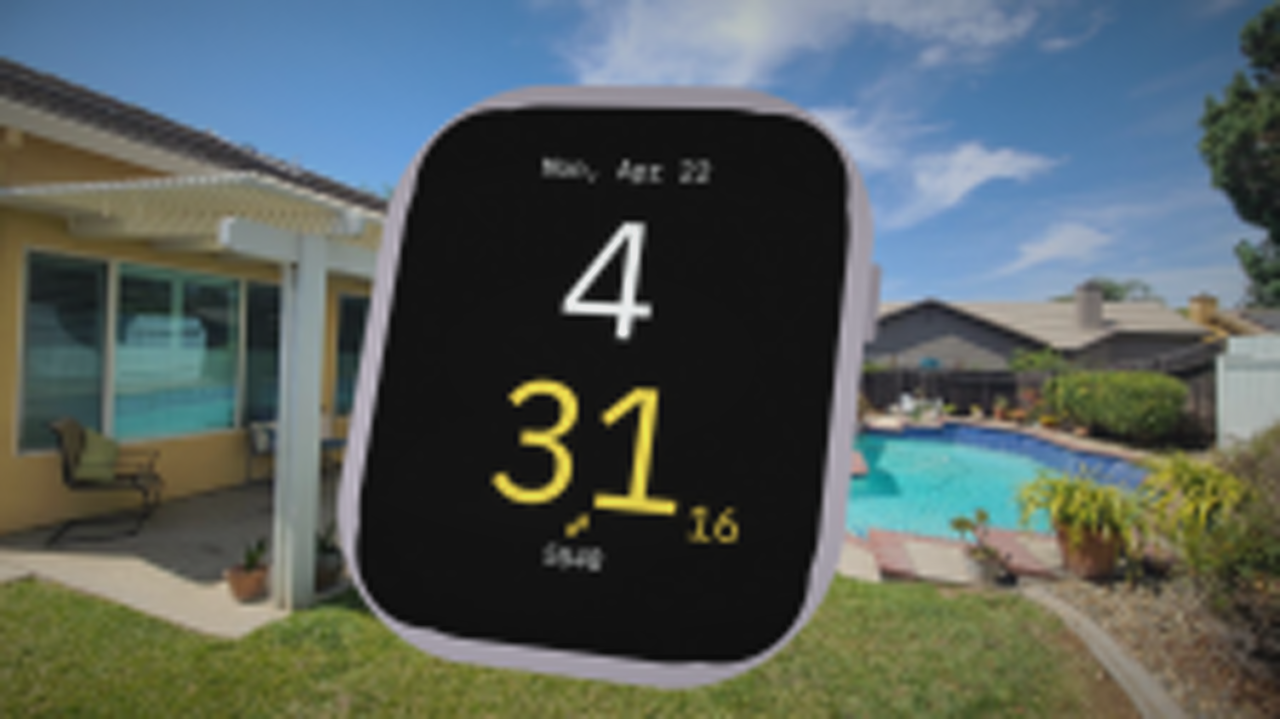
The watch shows 4:31:16
